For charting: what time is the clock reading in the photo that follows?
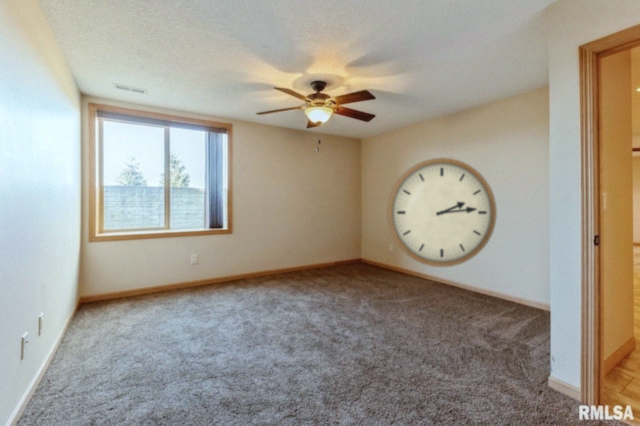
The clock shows 2:14
